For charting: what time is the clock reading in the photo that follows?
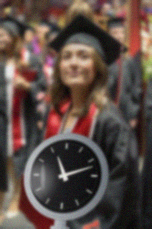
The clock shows 11:12
